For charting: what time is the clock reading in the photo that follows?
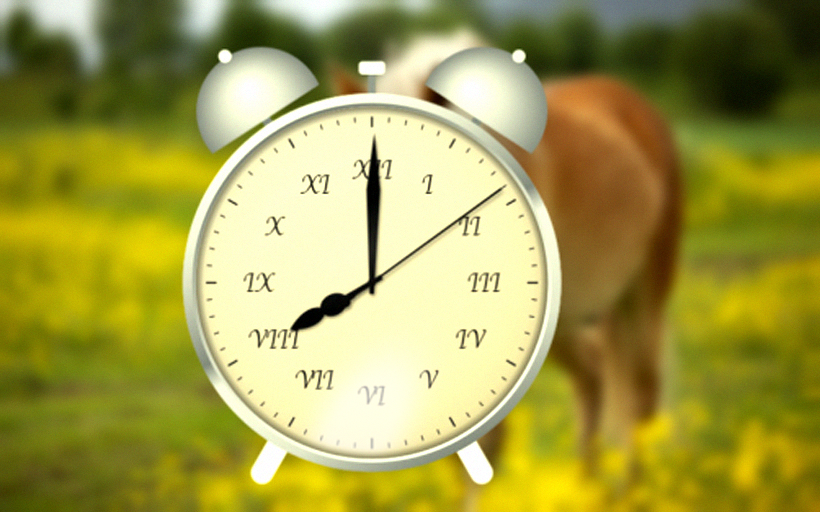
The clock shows 8:00:09
